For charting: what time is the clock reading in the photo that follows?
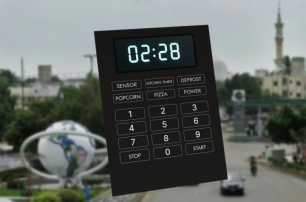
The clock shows 2:28
